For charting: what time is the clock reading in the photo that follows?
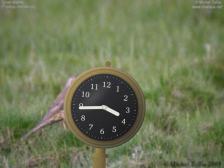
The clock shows 3:44
